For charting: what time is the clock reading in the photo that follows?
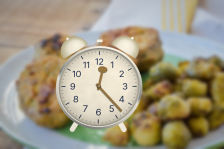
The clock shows 12:23
